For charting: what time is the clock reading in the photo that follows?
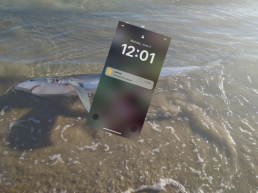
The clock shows 12:01
